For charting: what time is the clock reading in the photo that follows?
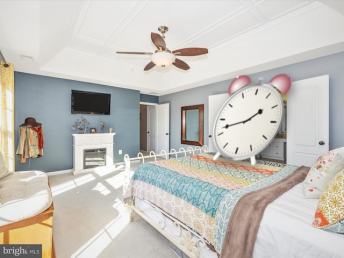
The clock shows 1:42
